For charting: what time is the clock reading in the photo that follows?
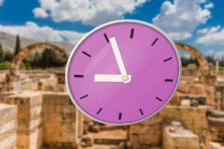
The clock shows 8:56
